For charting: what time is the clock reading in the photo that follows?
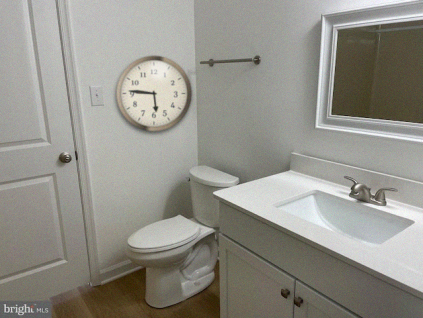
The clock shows 5:46
